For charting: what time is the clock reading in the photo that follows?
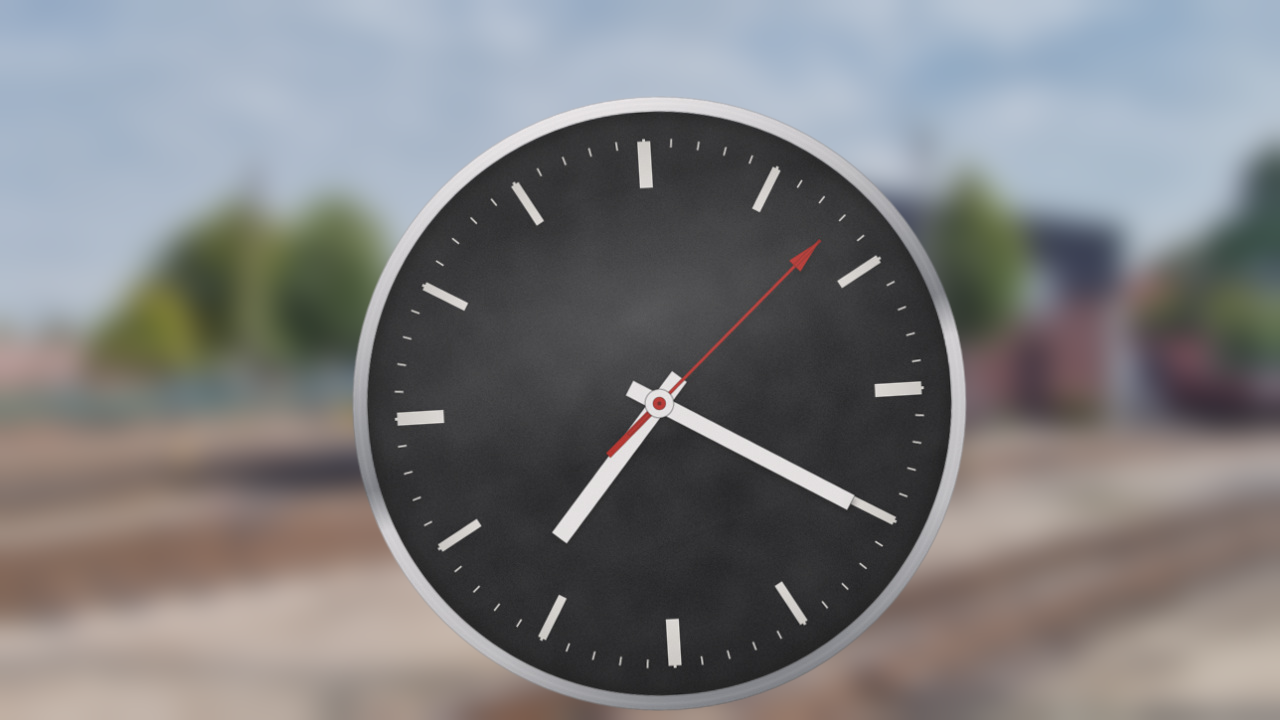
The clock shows 7:20:08
